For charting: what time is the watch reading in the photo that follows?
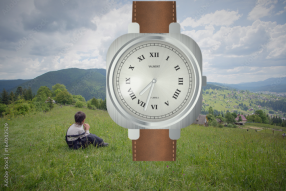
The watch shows 7:33
